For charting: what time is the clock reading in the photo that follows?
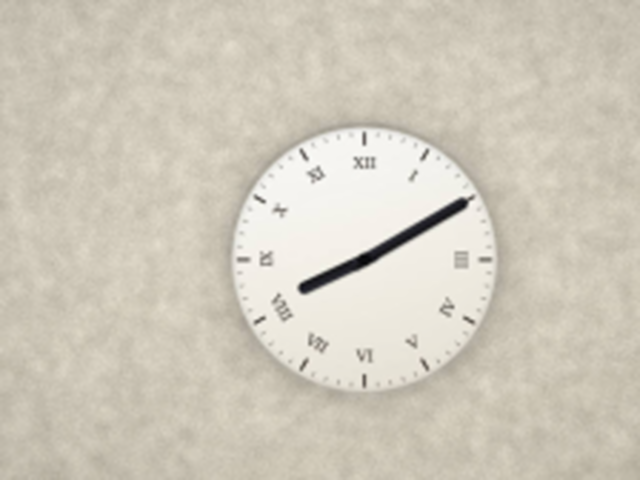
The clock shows 8:10
